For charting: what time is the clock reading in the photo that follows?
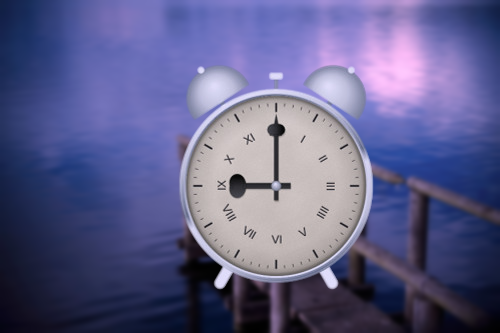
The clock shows 9:00
